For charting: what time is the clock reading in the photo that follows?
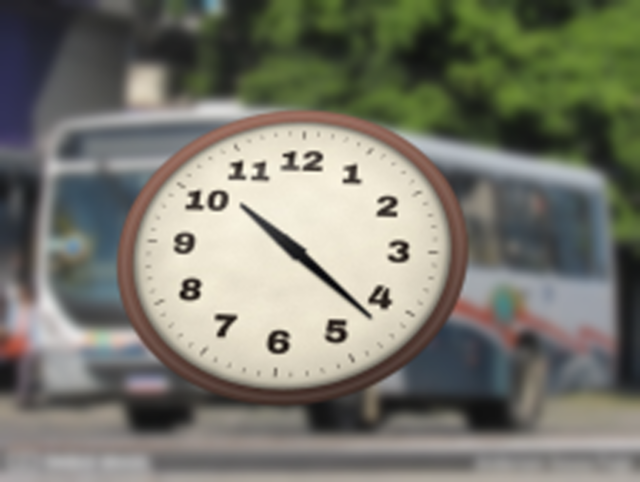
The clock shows 10:22
